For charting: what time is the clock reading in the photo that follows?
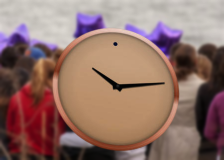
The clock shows 10:14
